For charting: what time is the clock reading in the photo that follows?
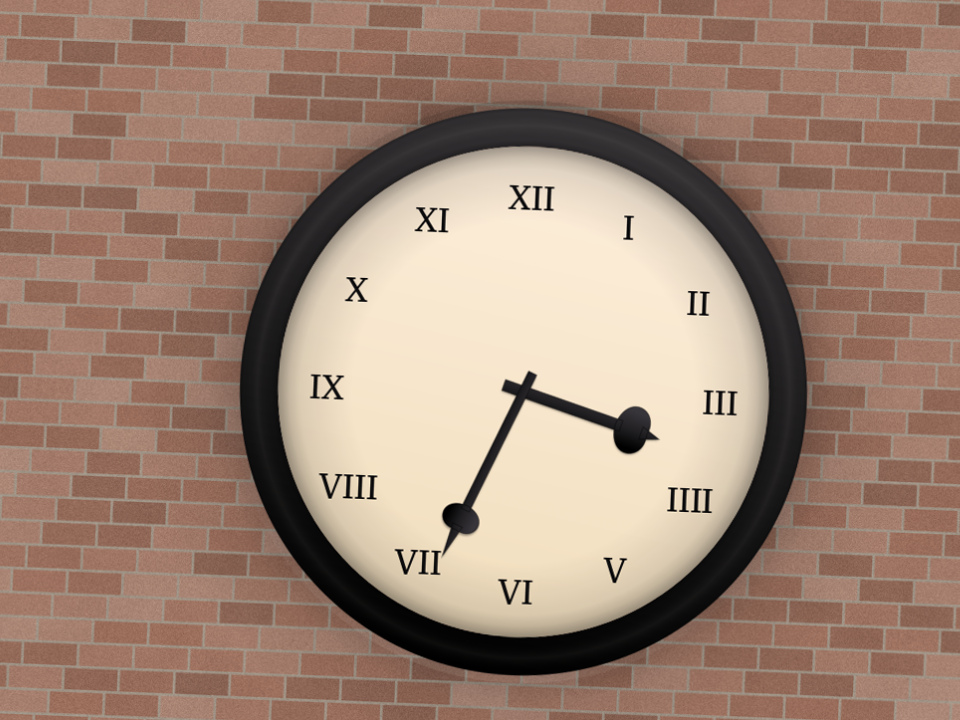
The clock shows 3:34
